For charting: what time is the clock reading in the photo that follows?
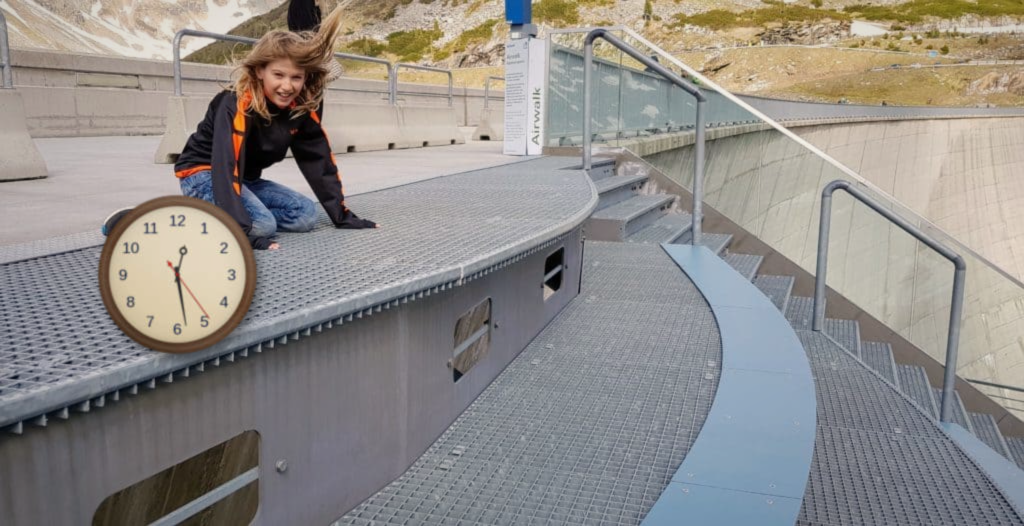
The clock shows 12:28:24
